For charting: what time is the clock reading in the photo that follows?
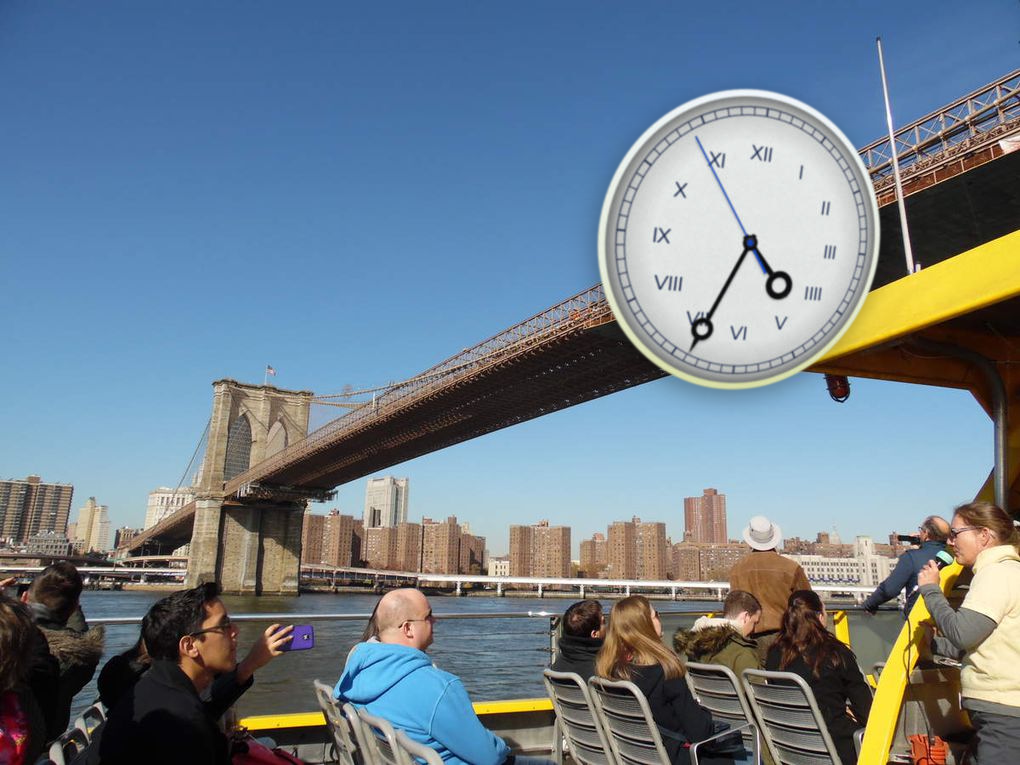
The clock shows 4:33:54
